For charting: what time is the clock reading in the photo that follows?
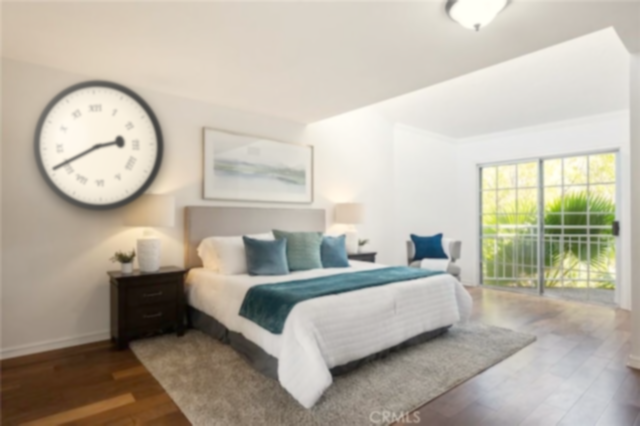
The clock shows 2:41
